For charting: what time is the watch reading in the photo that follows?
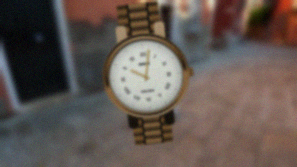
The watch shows 10:02
